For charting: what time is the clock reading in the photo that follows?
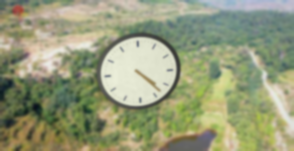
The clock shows 4:23
